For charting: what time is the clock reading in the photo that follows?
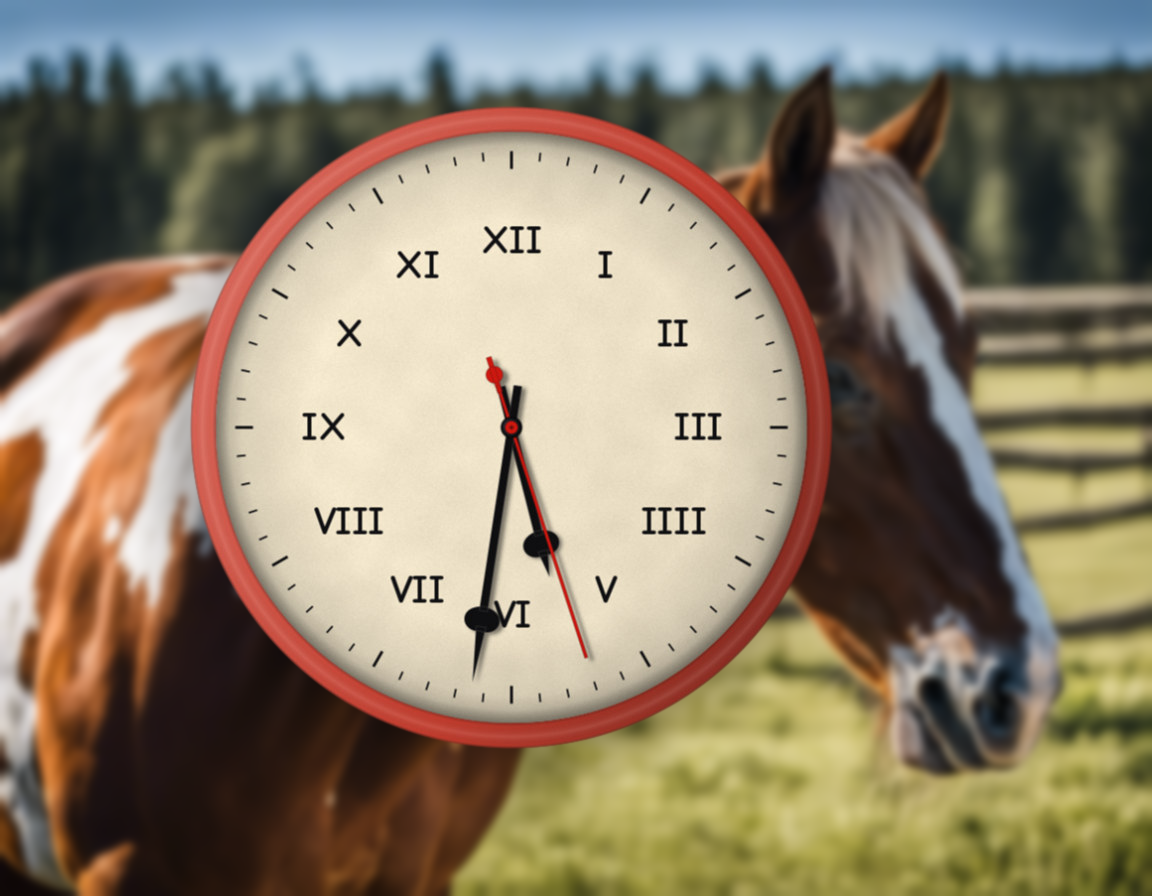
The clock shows 5:31:27
